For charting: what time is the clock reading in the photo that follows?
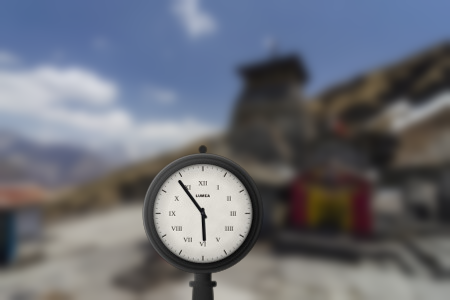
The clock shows 5:54
